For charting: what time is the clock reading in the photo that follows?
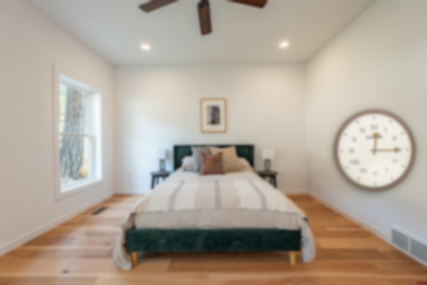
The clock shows 12:15
